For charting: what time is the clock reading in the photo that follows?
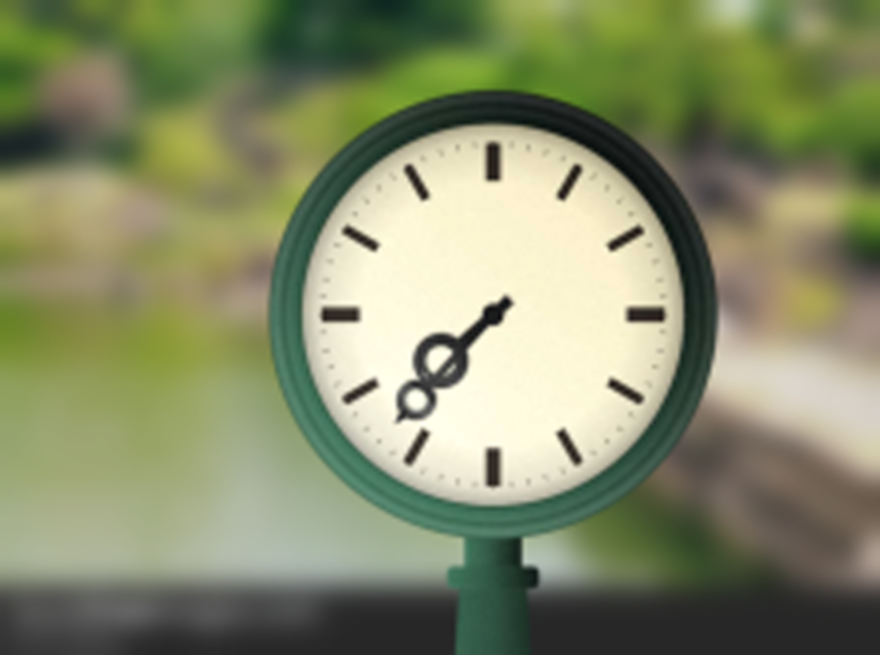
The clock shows 7:37
